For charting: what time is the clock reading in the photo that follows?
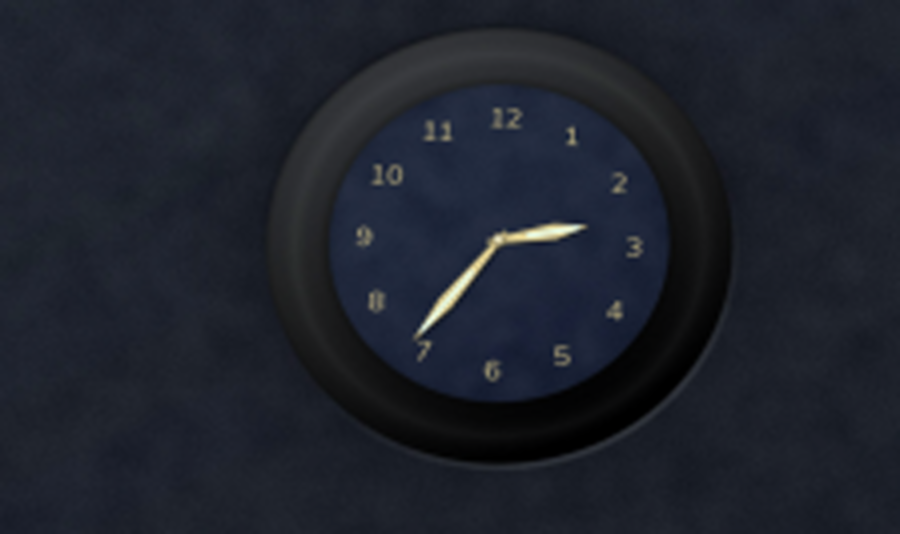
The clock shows 2:36
